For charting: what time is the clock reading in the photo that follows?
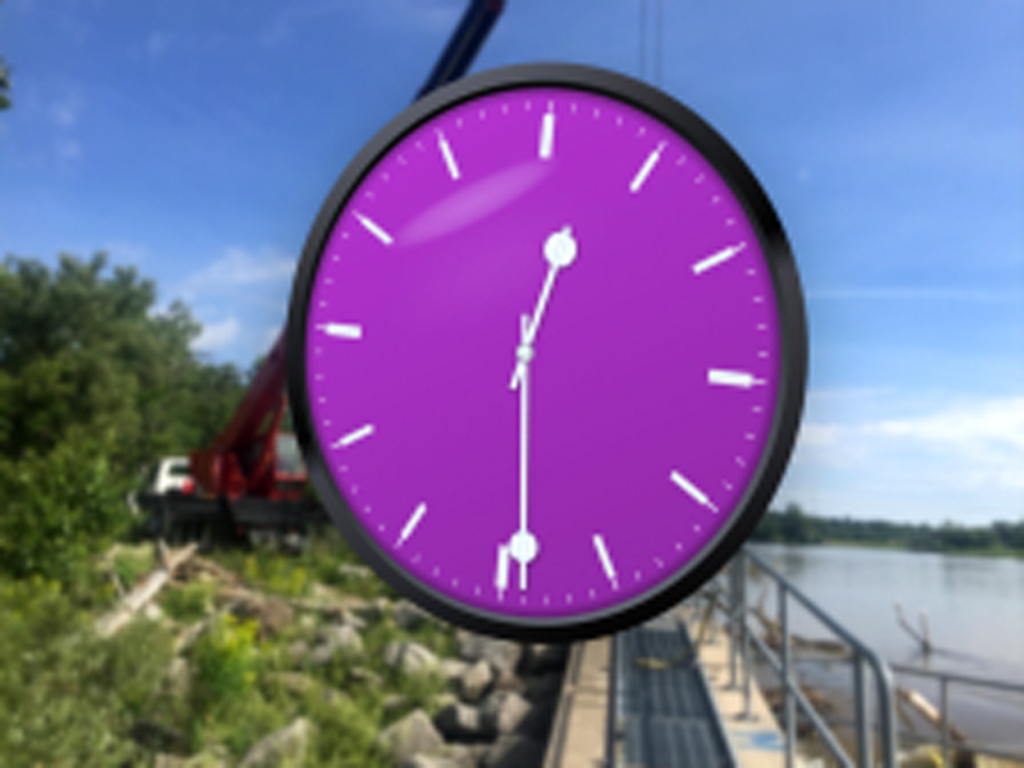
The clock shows 12:29
